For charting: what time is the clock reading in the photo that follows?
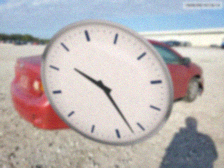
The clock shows 10:27
